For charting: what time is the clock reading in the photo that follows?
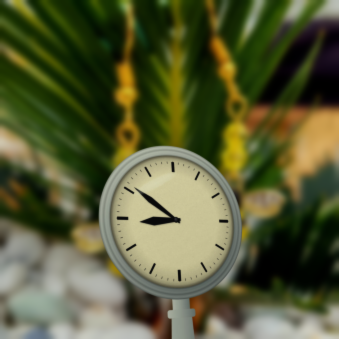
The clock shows 8:51
